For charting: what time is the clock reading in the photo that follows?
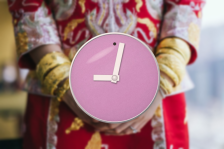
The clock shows 9:02
